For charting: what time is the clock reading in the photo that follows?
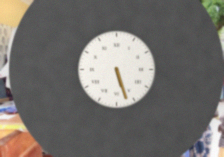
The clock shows 5:27
